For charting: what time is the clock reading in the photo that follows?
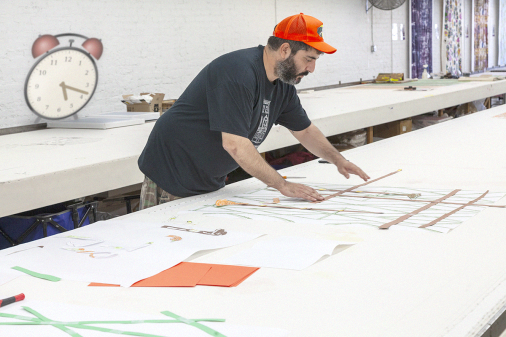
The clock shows 5:18
